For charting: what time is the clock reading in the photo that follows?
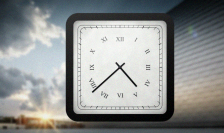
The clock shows 4:38
